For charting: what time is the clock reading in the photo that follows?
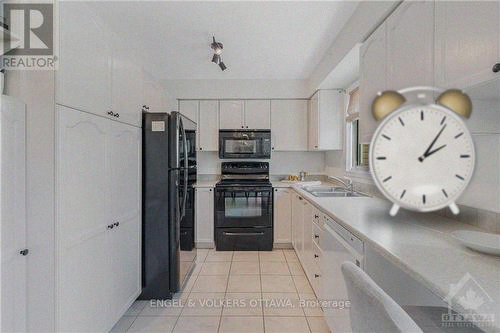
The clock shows 2:06
